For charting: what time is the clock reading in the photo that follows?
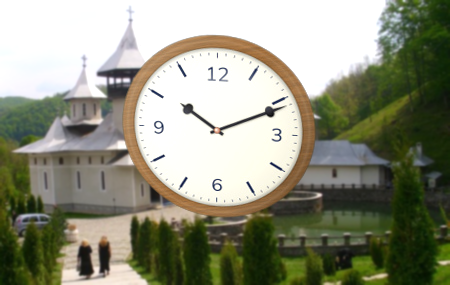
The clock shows 10:11
